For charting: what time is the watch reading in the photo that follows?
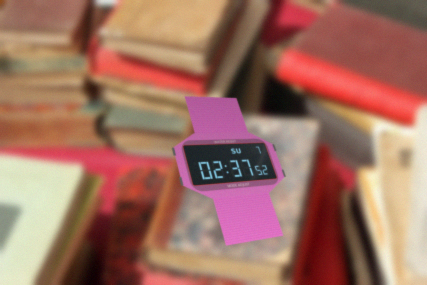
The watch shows 2:37:52
